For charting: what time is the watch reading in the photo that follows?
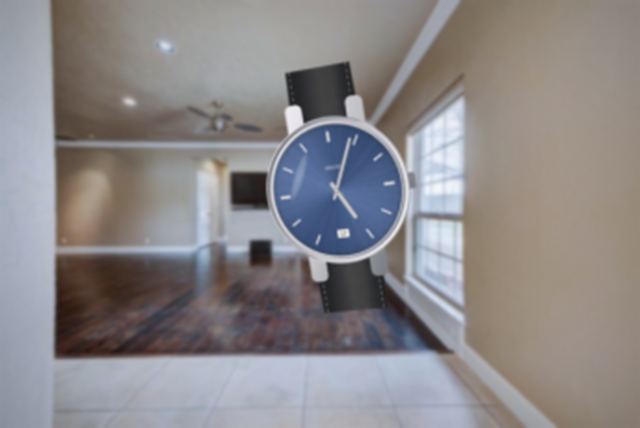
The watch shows 5:04
